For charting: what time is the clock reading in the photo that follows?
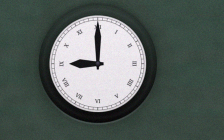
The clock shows 9:00
